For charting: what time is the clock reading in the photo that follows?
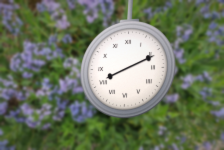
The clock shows 8:11
